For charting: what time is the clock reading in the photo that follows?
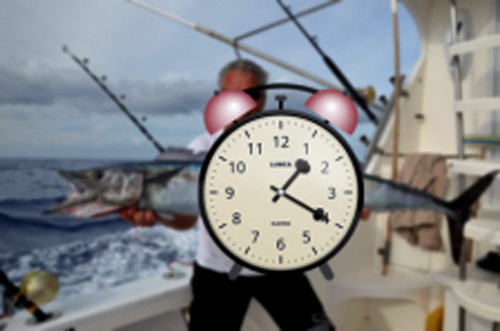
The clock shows 1:20
